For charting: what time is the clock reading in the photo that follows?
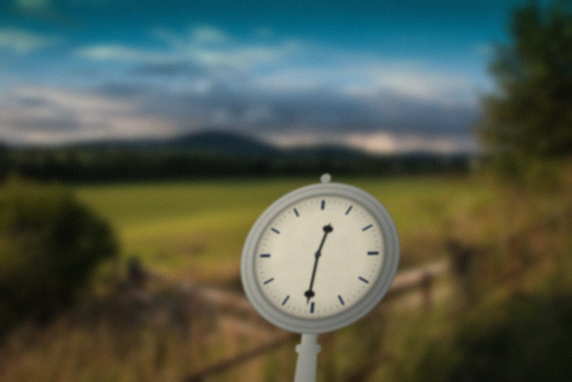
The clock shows 12:31
